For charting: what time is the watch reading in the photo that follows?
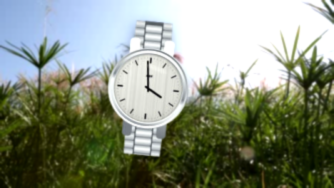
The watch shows 3:59
